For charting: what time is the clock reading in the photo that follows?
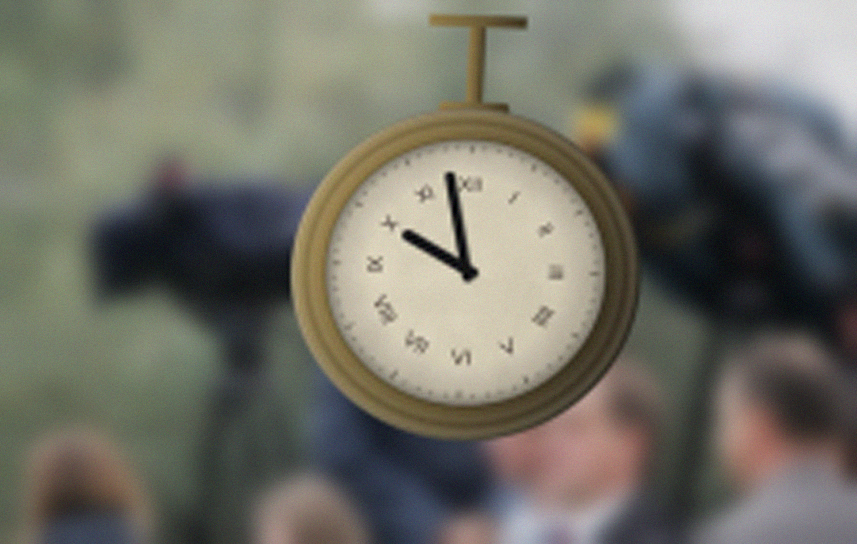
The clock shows 9:58
